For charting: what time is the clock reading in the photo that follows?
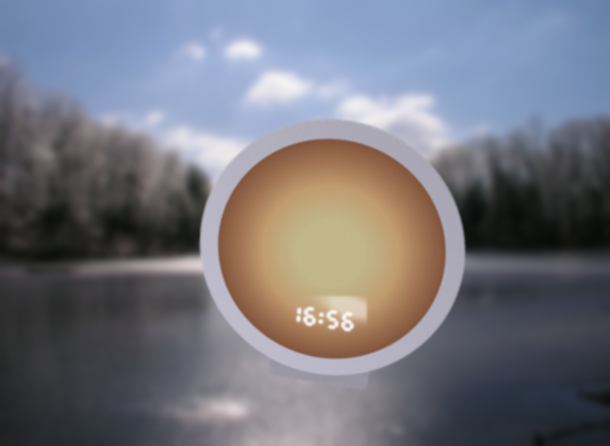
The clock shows 16:56
